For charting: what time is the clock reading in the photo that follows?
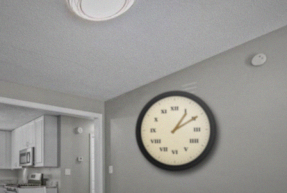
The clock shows 1:10
